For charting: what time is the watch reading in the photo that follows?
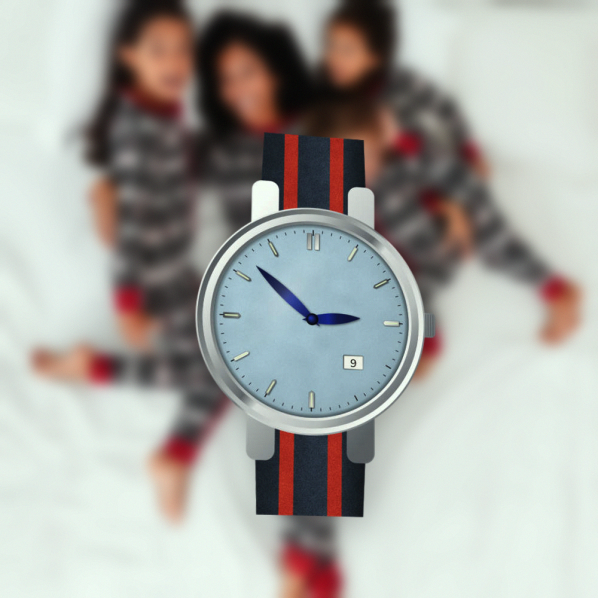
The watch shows 2:52
